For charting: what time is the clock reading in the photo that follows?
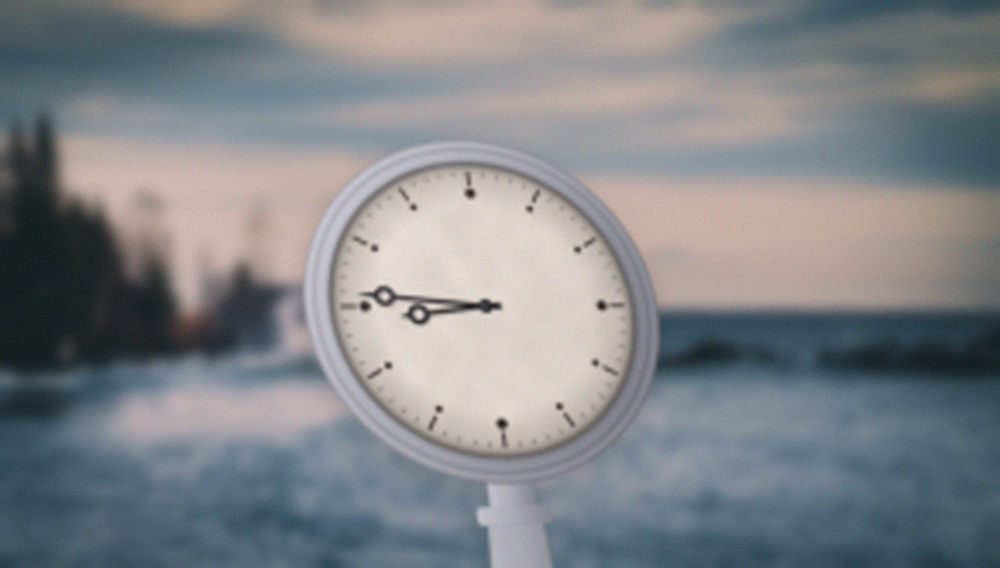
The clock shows 8:46
